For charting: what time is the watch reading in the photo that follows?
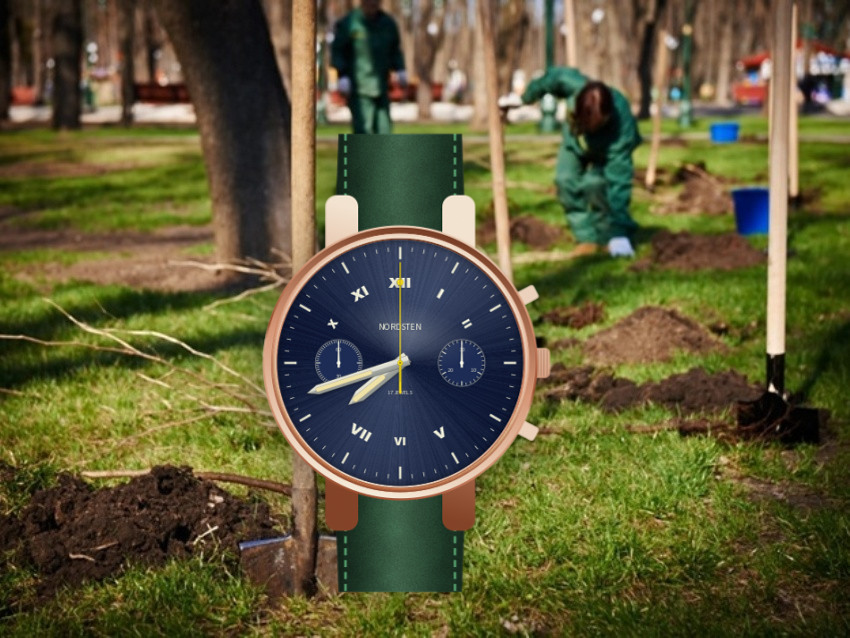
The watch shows 7:42
